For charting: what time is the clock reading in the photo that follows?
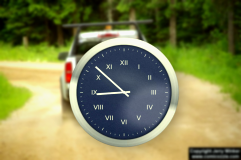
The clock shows 8:52
